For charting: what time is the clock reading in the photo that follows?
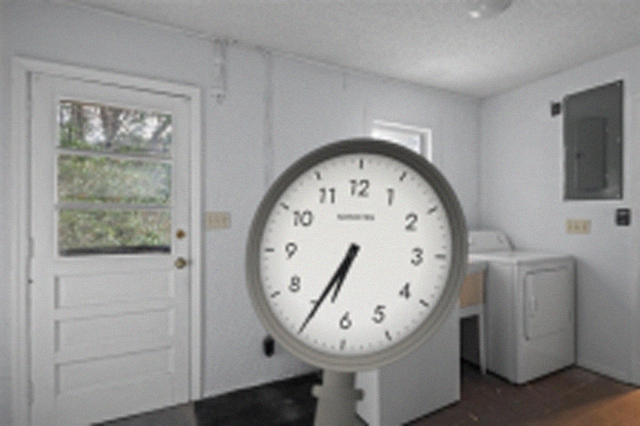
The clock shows 6:35
